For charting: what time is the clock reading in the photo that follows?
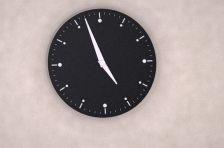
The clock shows 4:57
